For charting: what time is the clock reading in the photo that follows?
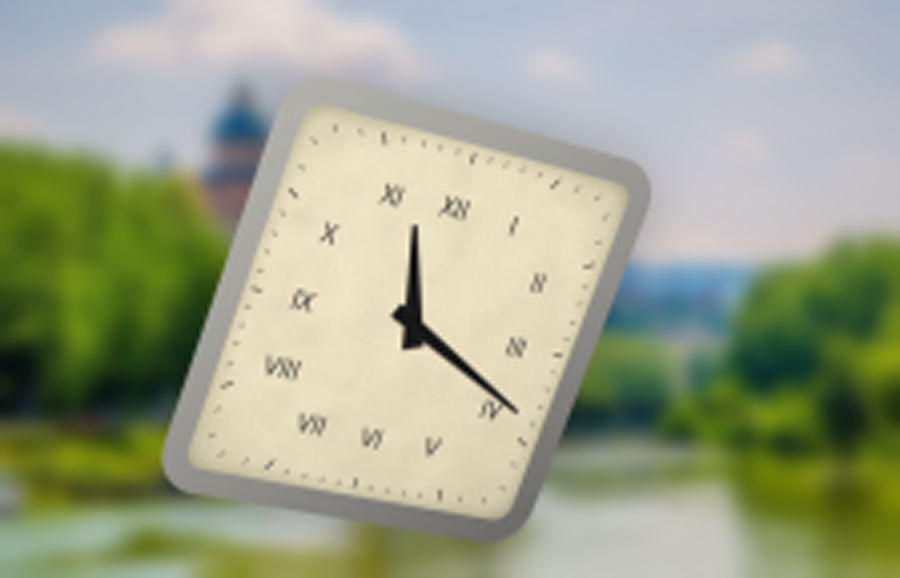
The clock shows 11:19
